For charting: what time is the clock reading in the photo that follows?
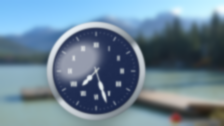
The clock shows 7:27
